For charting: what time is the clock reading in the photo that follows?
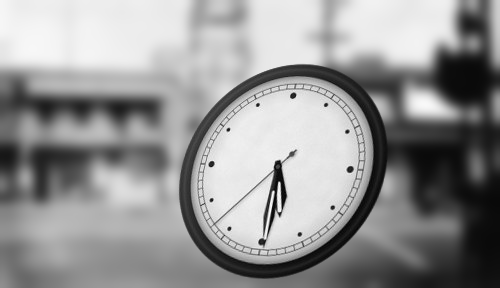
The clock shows 5:29:37
